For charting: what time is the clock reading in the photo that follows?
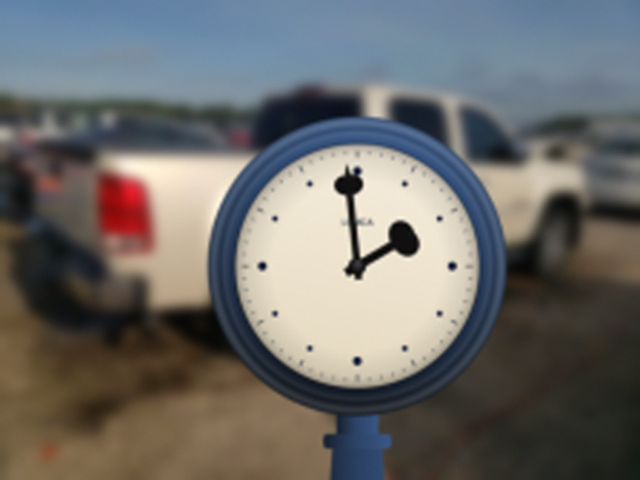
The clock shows 1:59
